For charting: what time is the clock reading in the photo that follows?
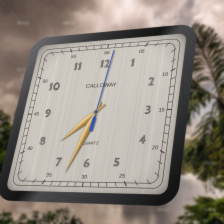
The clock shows 7:33:01
